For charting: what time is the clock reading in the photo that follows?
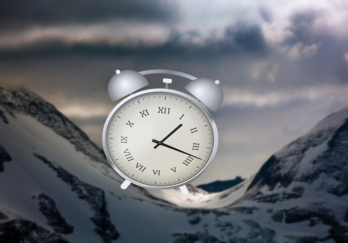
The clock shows 1:18
